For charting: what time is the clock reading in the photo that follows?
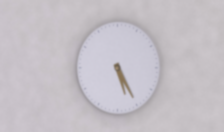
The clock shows 5:25
